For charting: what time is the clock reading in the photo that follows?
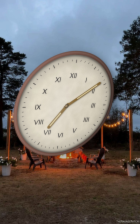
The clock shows 7:09
